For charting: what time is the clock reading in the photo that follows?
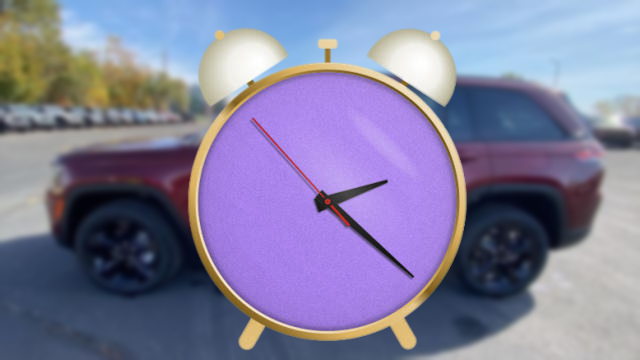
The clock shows 2:21:53
